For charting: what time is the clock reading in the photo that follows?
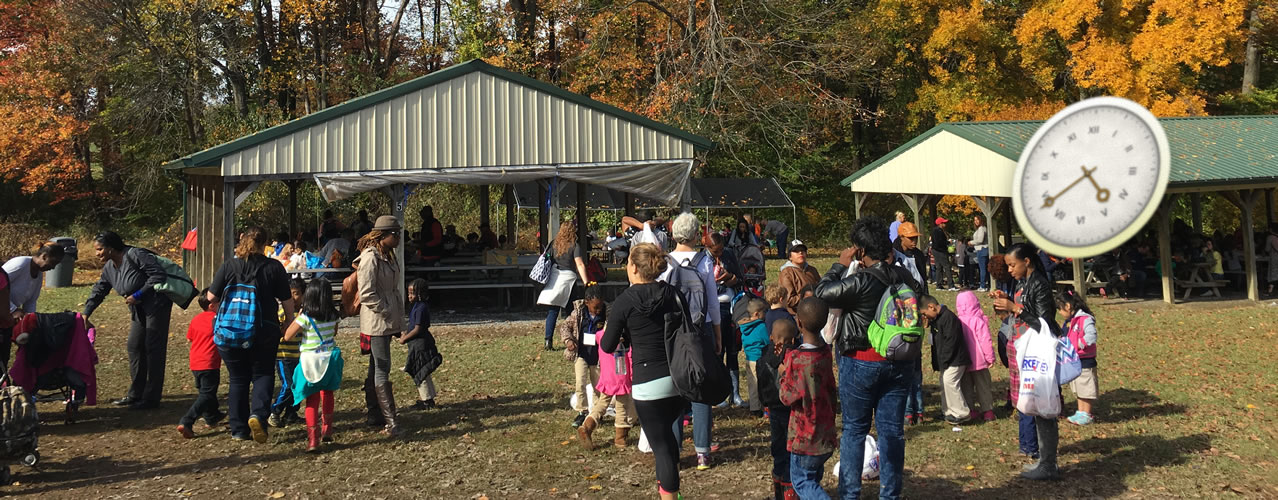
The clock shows 4:39
